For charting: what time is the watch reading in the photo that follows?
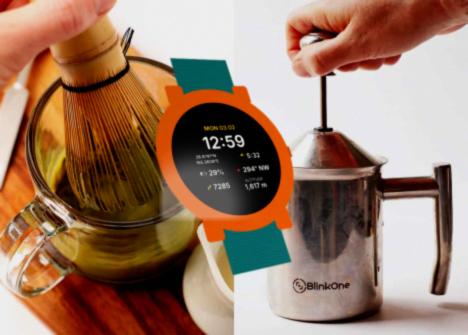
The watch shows 12:59
